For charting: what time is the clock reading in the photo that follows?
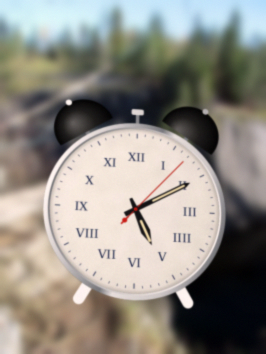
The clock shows 5:10:07
